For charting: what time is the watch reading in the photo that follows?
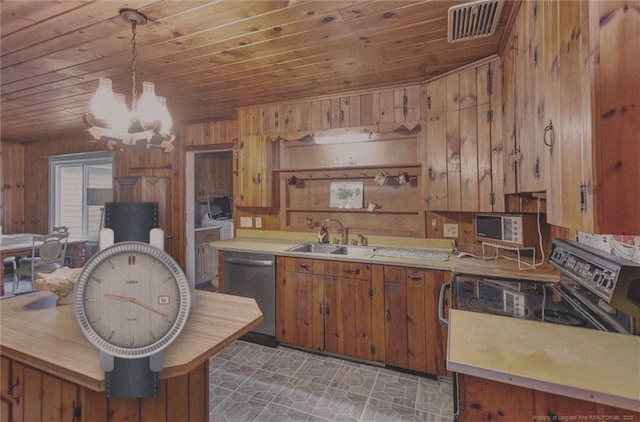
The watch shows 9:19
